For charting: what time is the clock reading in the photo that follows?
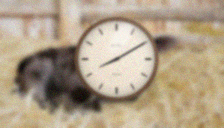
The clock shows 8:10
